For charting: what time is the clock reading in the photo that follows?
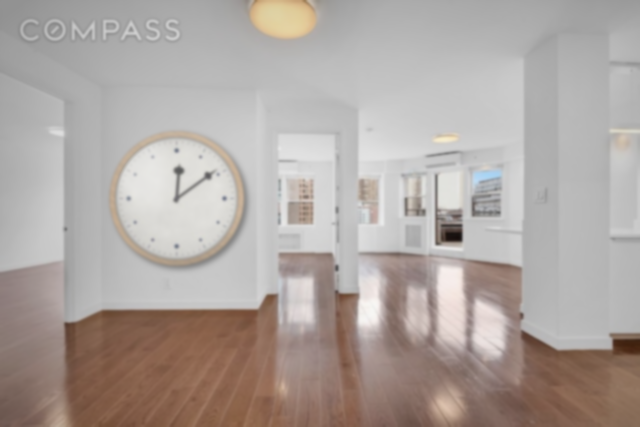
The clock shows 12:09
